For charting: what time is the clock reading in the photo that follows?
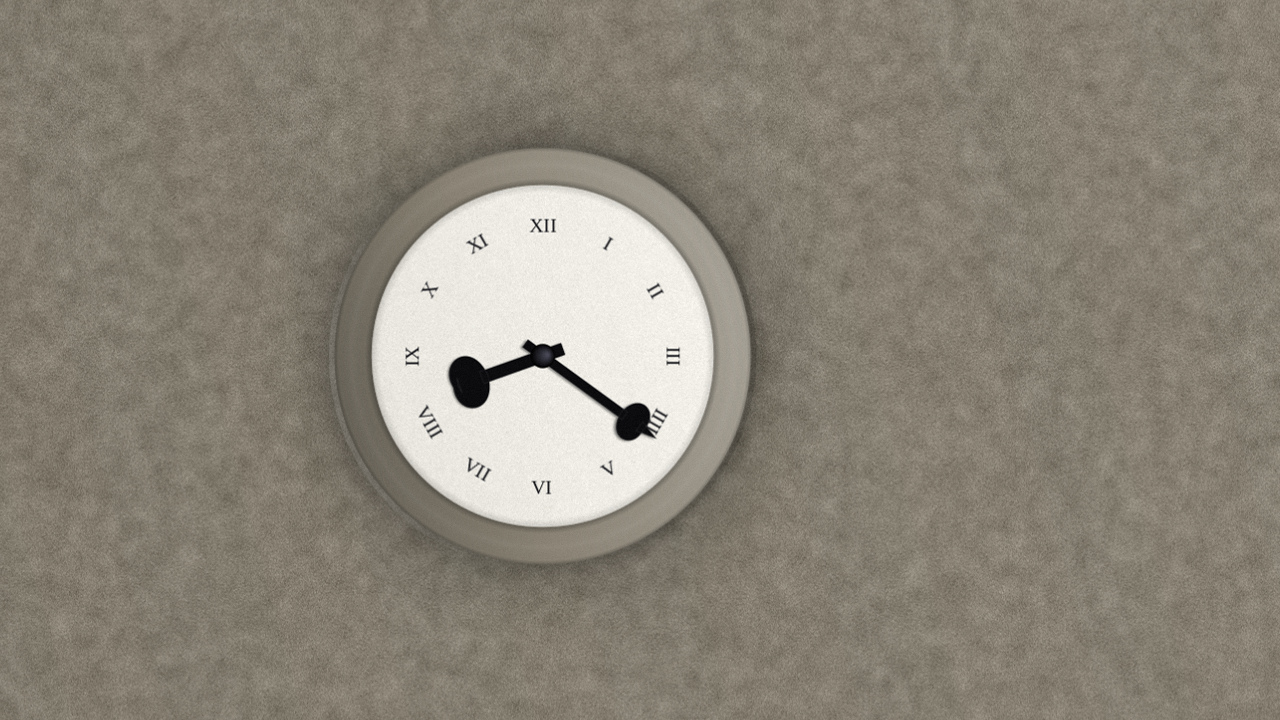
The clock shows 8:21
